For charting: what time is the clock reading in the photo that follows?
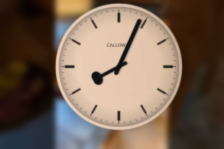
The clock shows 8:04
